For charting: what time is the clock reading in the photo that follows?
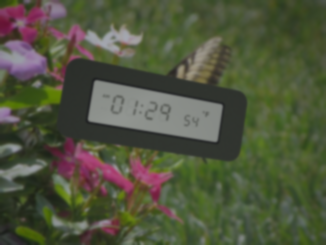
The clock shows 1:29
